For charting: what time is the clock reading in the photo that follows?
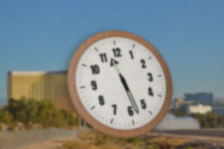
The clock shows 11:28
